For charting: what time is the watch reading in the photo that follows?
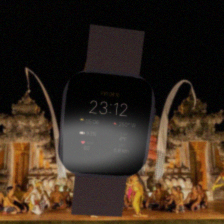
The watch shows 23:12
